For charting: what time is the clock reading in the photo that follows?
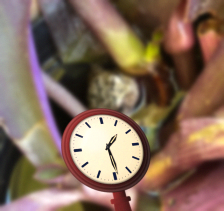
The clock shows 1:29
